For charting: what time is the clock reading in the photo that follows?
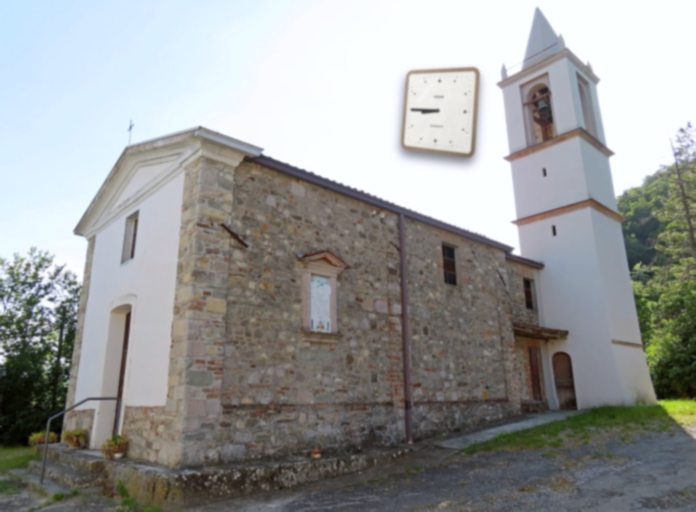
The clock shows 8:45
